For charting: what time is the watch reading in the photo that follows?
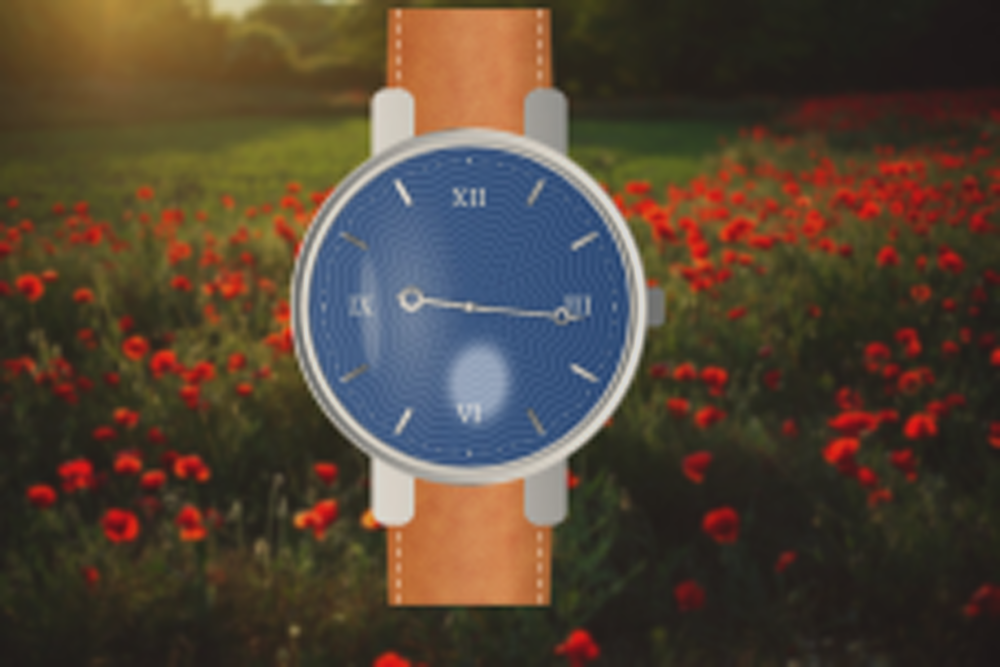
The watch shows 9:16
